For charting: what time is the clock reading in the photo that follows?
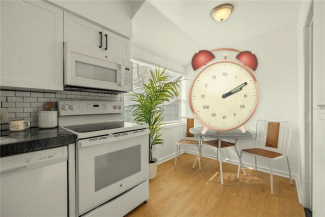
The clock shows 2:10
